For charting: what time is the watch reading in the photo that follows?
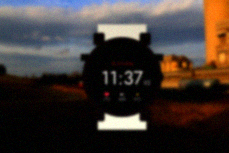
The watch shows 11:37
